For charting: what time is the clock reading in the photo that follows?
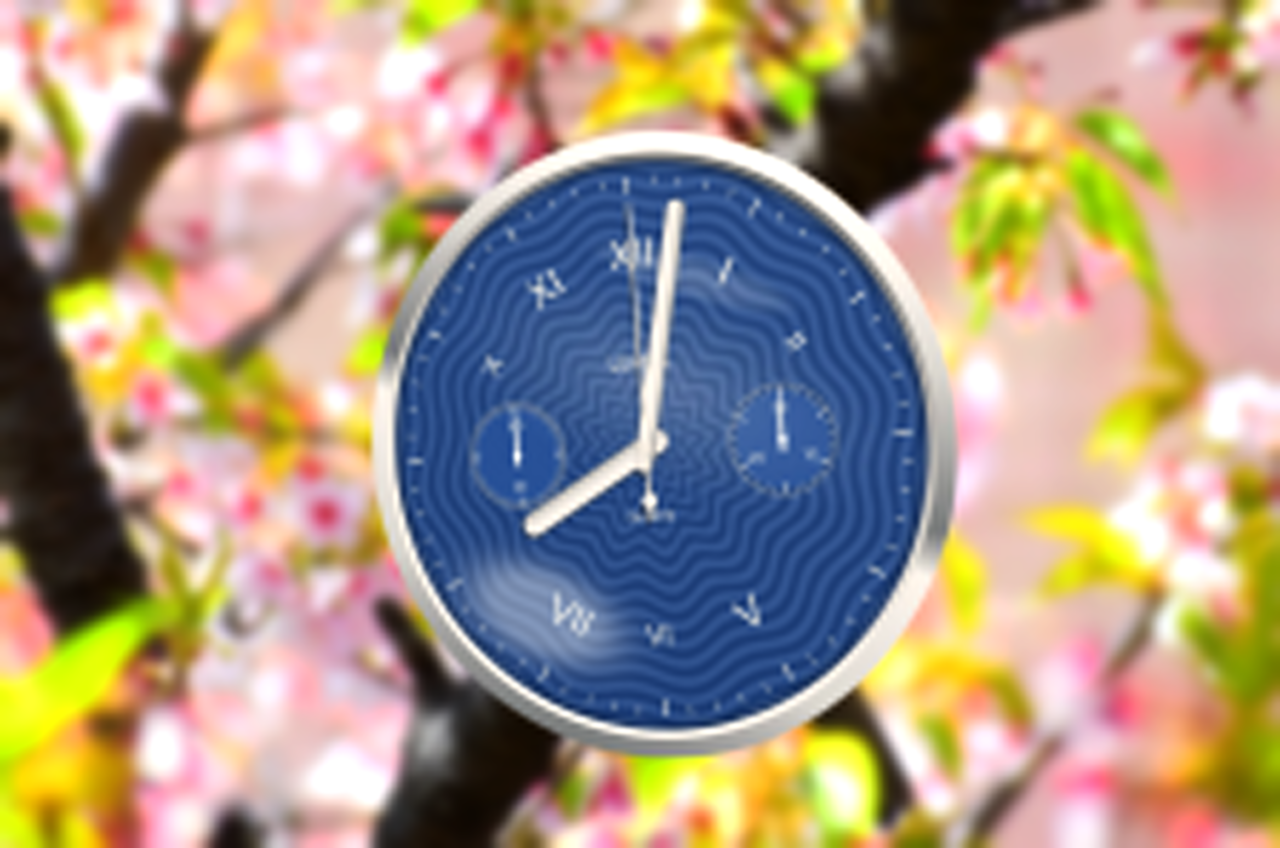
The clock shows 8:02
